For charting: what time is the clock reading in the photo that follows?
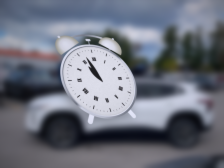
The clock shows 10:57
